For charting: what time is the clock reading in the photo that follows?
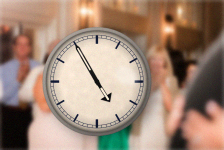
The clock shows 4:55
